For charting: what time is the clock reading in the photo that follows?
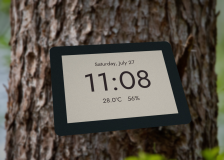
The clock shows 11:08
